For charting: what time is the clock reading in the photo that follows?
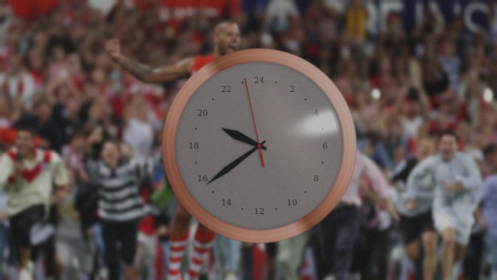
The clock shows 19:38:58
